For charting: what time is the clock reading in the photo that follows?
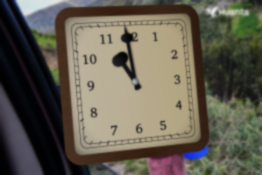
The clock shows 10:59
